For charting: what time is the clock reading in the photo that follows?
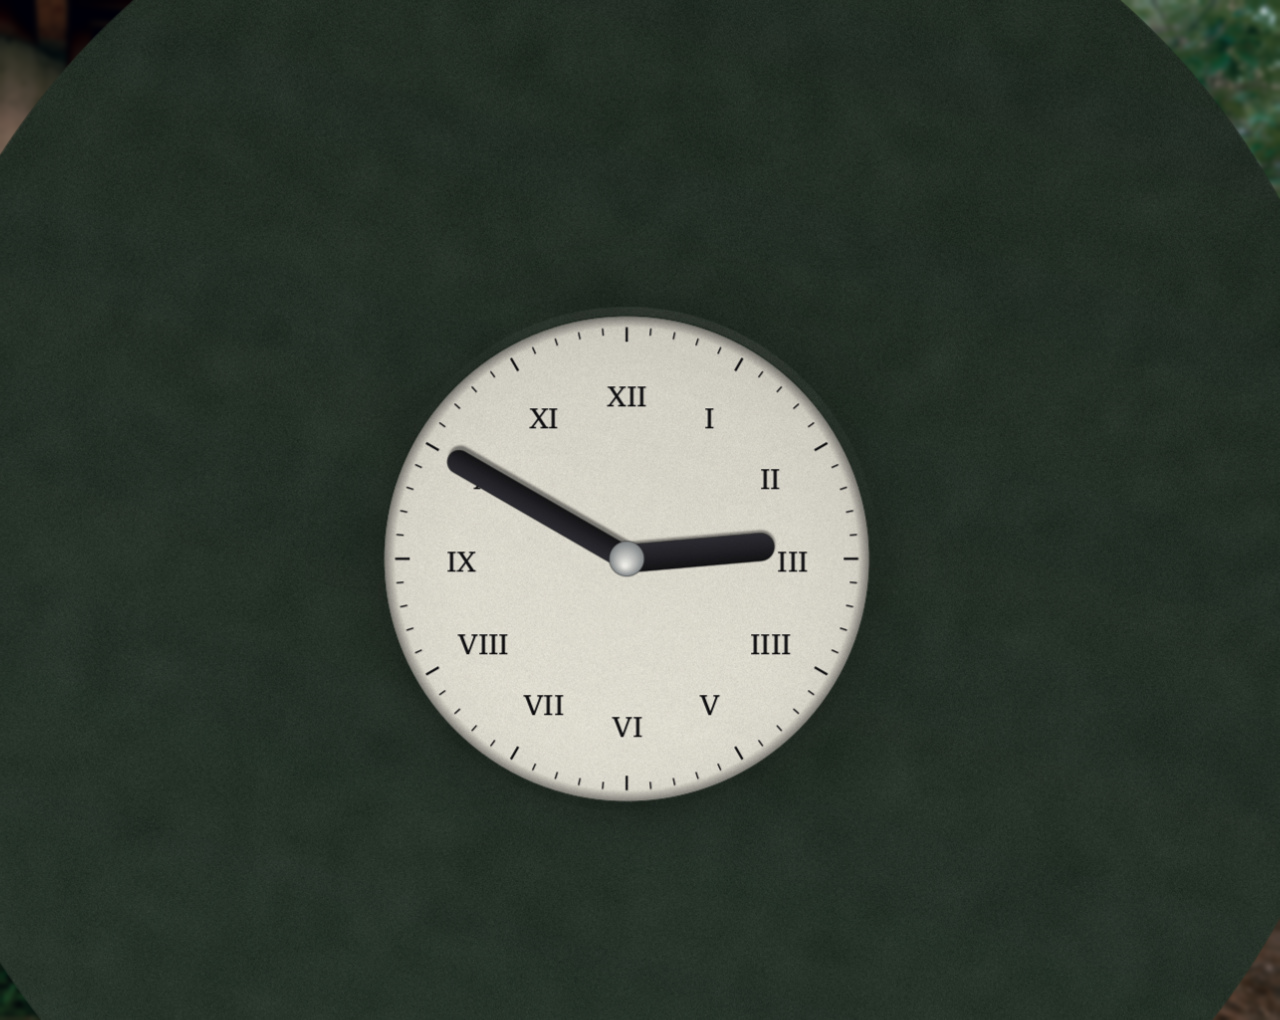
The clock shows 2:50
